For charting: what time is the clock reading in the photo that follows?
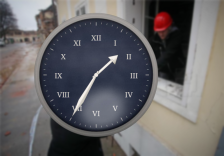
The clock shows 1:35
